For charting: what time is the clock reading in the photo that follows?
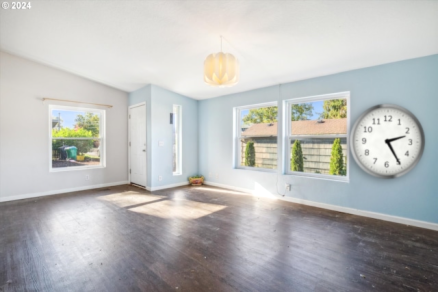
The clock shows 2:25
